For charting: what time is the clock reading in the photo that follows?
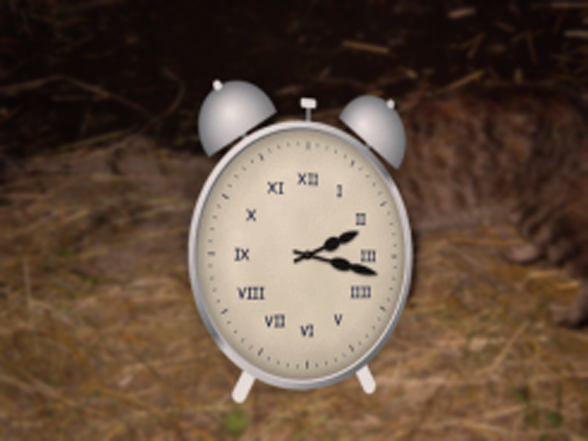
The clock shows 2:17
